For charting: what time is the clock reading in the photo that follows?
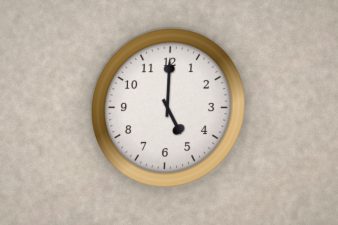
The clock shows 5:00
